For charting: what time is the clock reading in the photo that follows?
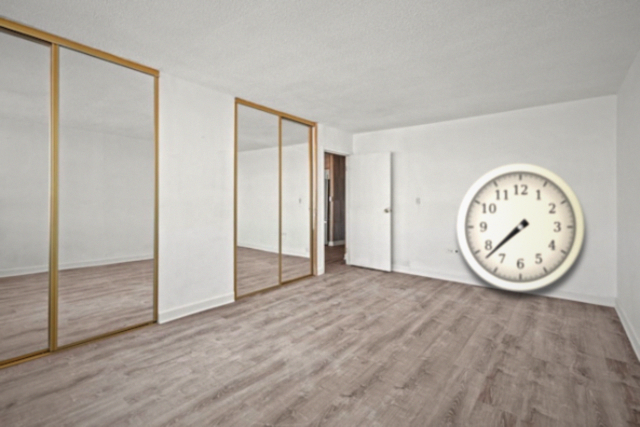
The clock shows 7:38
